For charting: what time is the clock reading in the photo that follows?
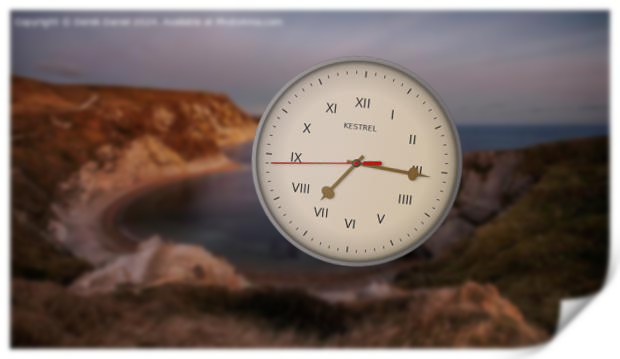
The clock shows 7:15:44
